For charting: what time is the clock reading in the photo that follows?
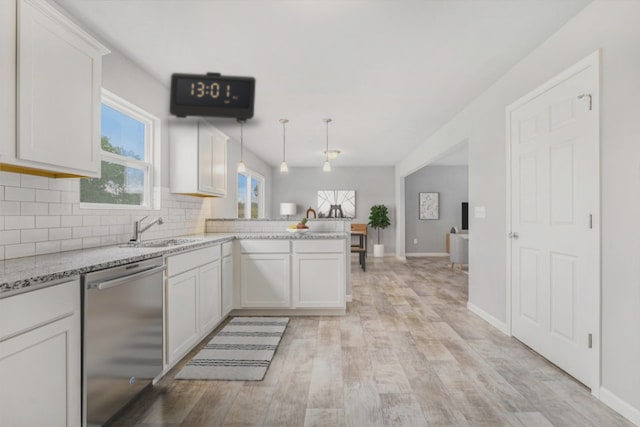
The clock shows 13:01
